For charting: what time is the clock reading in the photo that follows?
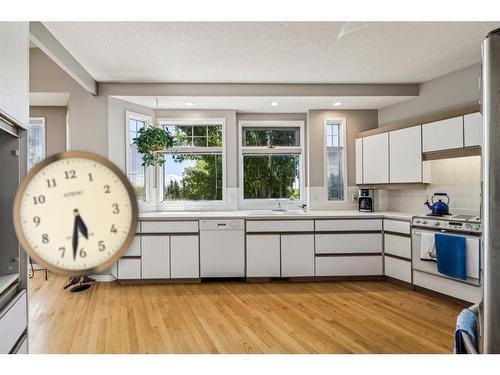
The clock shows 5:32
